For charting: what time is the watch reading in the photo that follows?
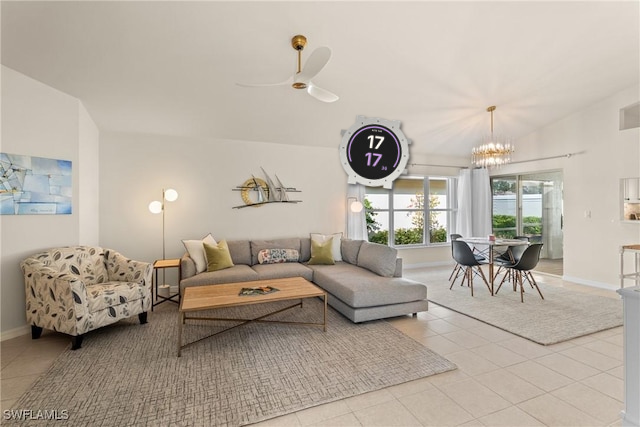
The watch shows 17:17
